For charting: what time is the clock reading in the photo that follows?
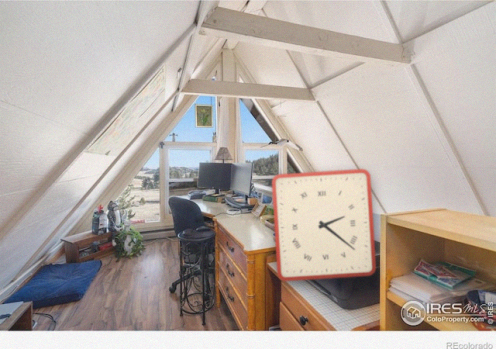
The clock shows 2:22
